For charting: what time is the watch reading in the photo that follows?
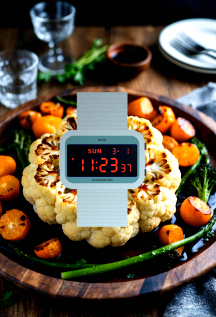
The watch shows 11:23:37
